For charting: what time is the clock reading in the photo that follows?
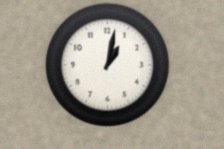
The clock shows 1:02
